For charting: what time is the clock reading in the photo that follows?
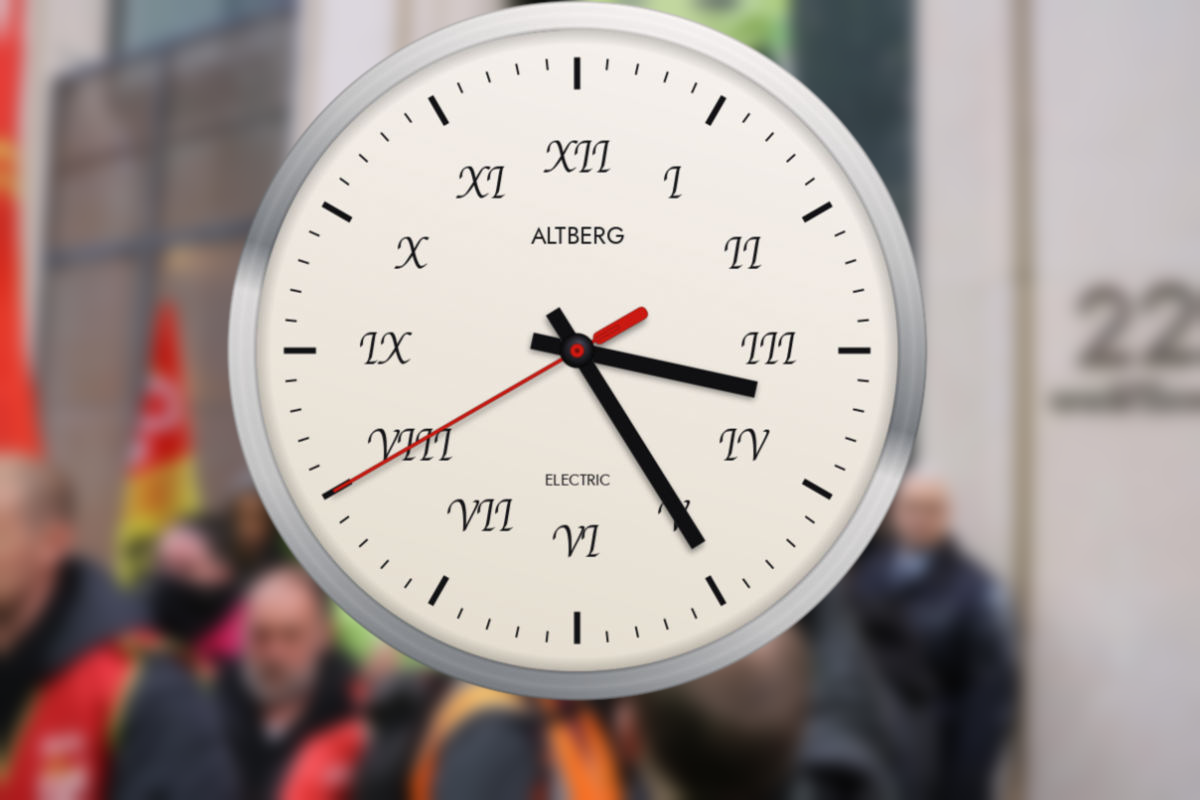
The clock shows 3:24:40
